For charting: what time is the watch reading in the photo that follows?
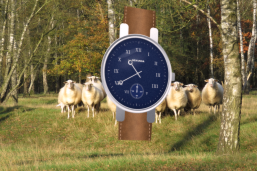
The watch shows 10:40
